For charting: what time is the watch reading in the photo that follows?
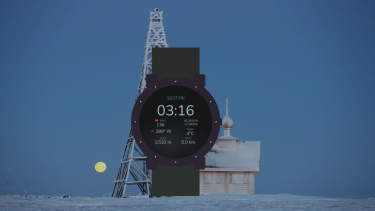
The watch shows 3:16
